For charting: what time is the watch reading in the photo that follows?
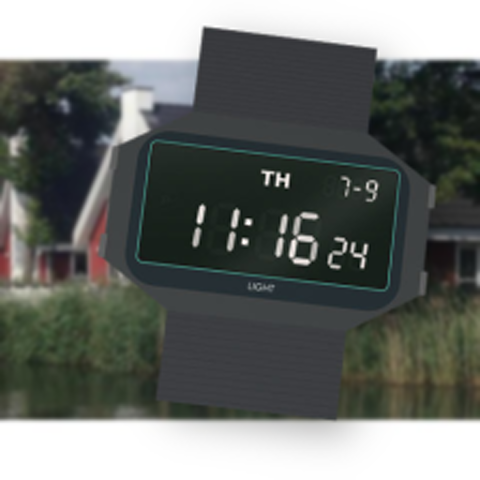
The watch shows 11:16:24
